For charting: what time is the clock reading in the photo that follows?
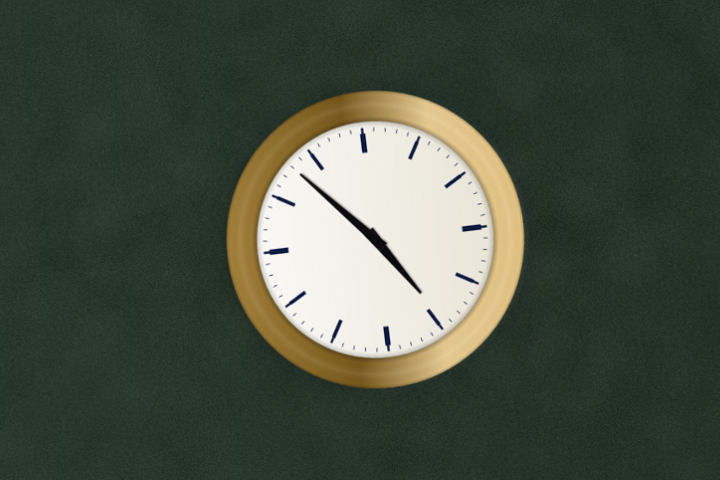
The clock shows 4:53
